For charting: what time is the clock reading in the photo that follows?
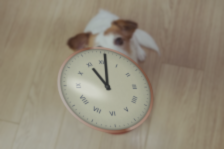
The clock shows 11:01
